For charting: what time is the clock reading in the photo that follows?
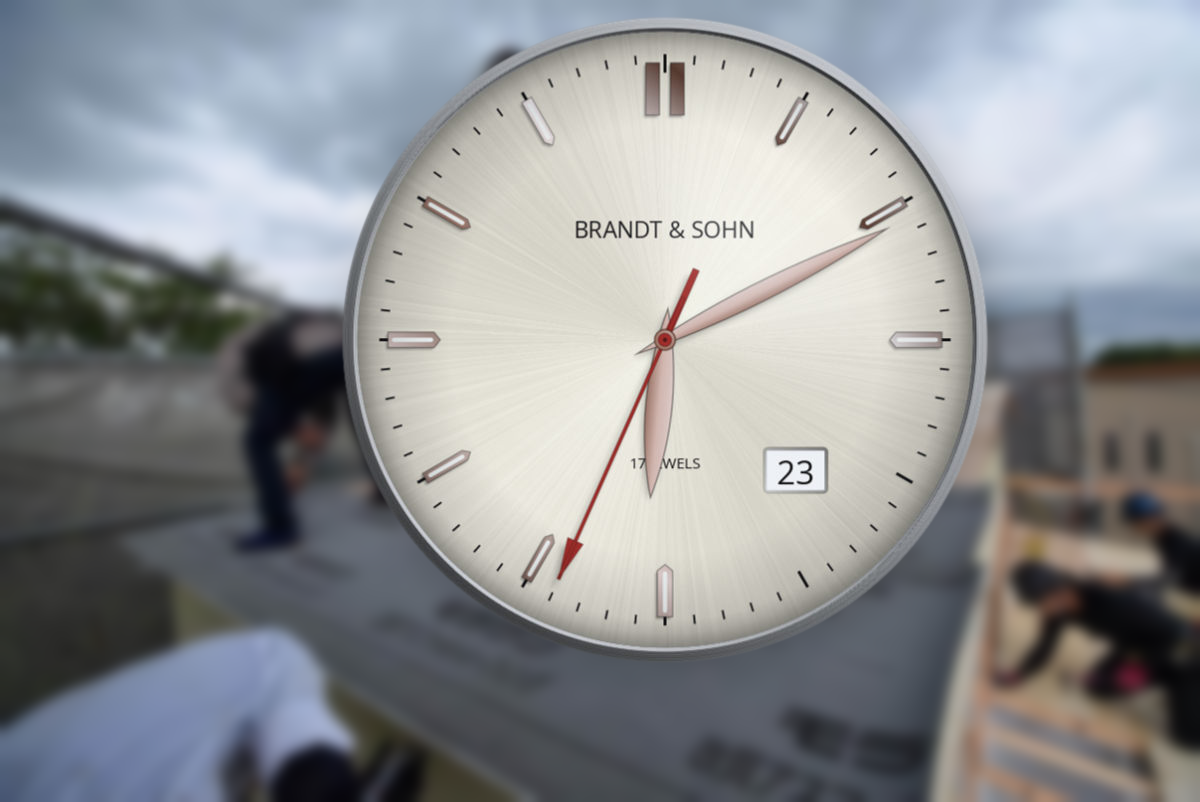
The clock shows 6:10:34
